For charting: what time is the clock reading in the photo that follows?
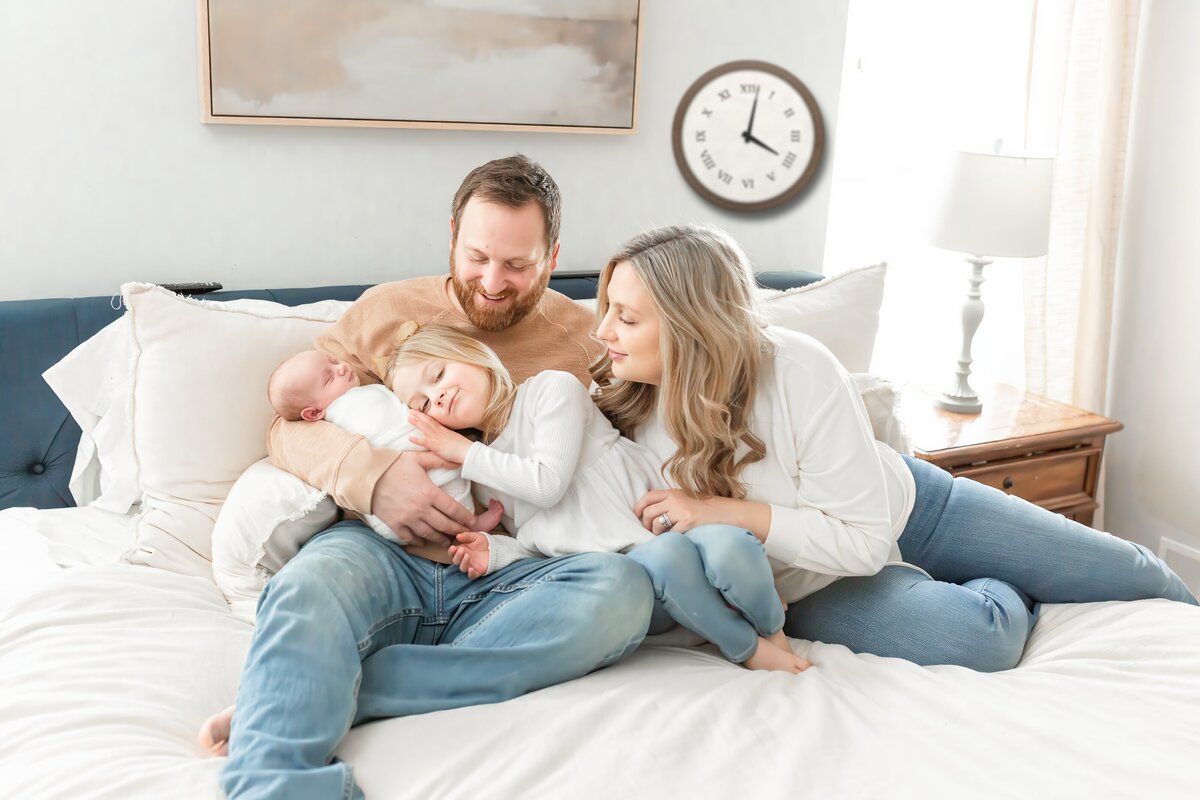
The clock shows 4:02
